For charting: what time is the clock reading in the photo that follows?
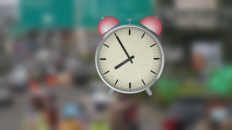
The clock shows 7:55
